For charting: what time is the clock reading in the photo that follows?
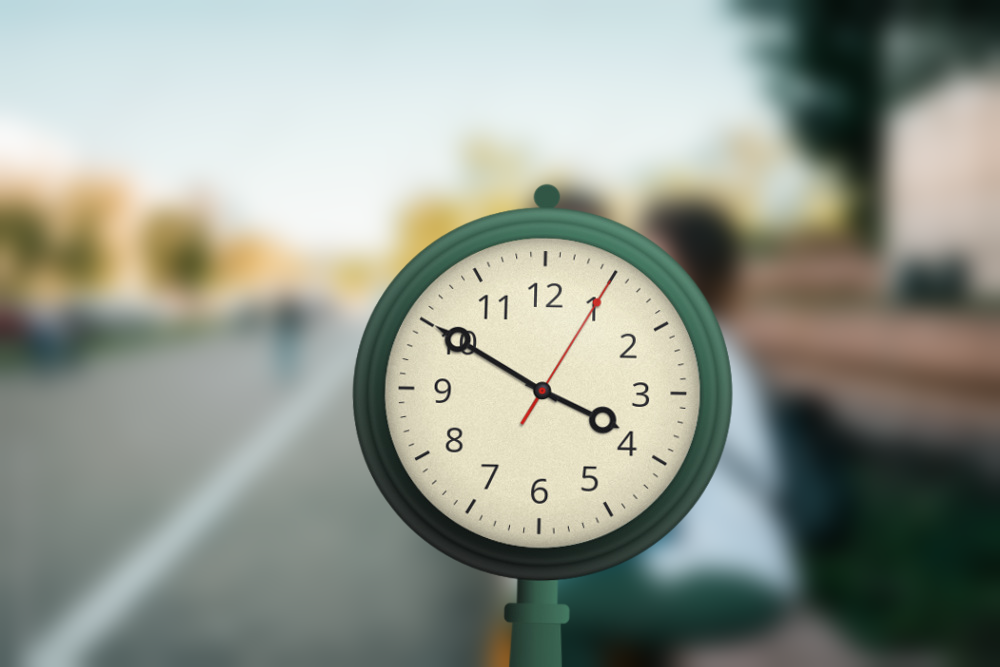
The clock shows 3:50:05
